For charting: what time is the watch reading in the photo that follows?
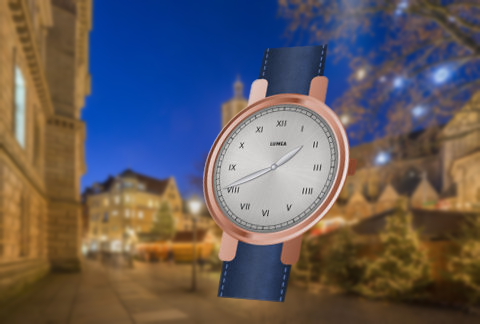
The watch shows 1:41
